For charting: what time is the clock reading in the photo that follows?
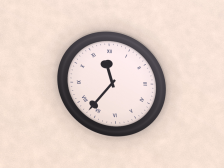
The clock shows 11:37
